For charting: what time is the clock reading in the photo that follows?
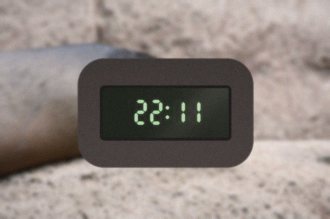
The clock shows 22:11
